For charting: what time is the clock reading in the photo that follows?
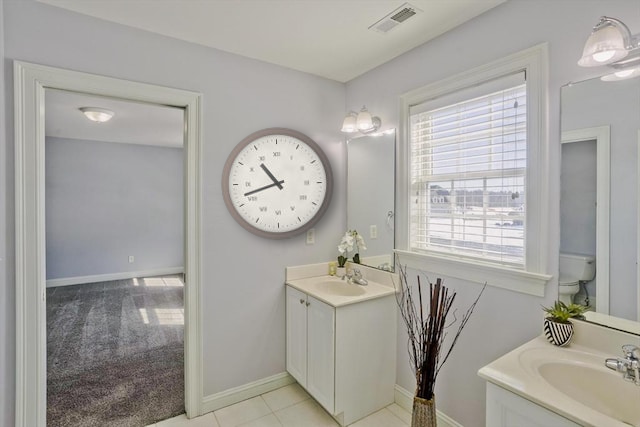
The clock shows 10:42
